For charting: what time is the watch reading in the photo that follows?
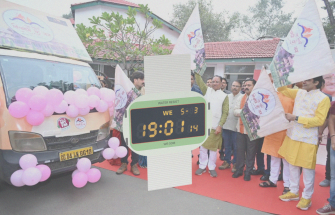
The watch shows 19:01:14
